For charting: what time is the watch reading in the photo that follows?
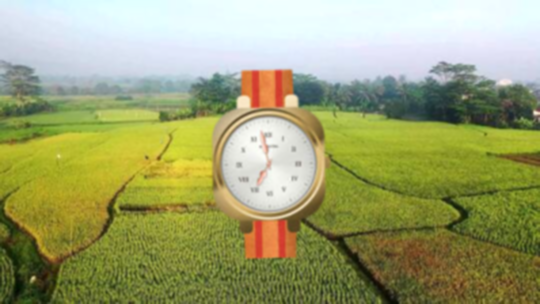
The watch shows 6:58
